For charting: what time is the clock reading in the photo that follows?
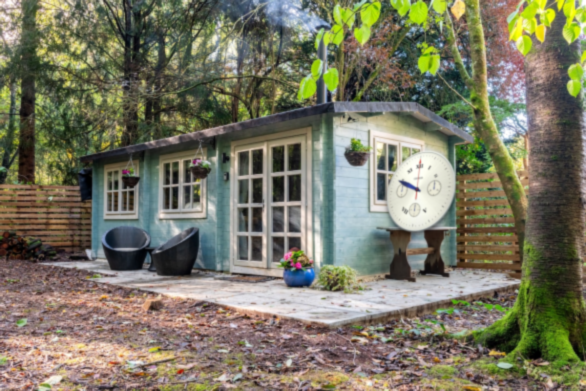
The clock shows 9:49
